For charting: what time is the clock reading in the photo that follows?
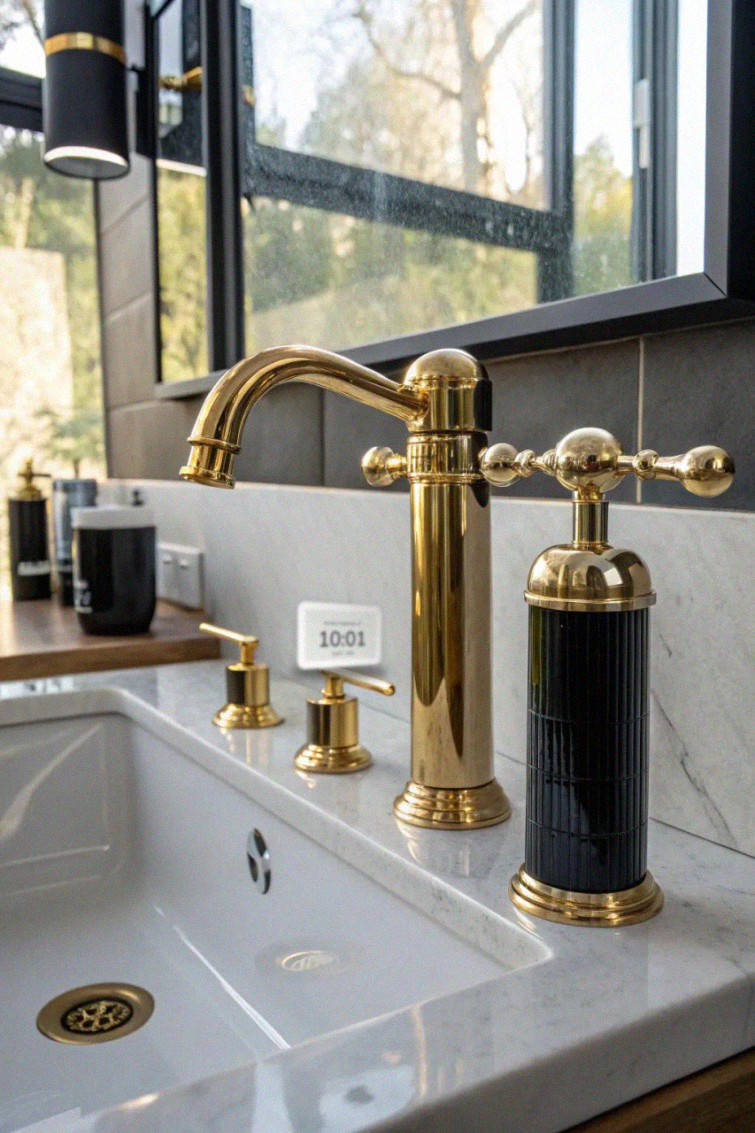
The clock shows 10:01
